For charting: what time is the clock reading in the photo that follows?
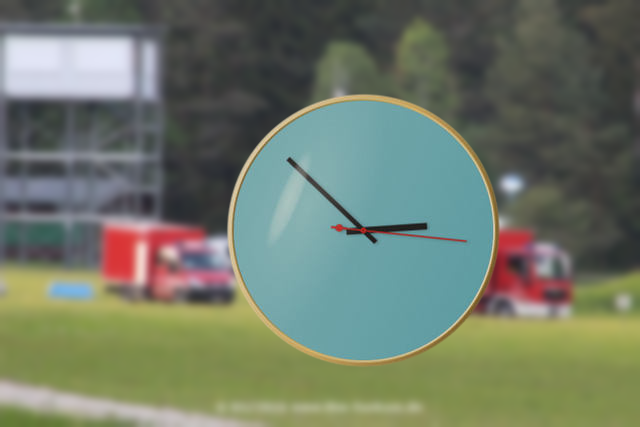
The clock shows 2:52:16
